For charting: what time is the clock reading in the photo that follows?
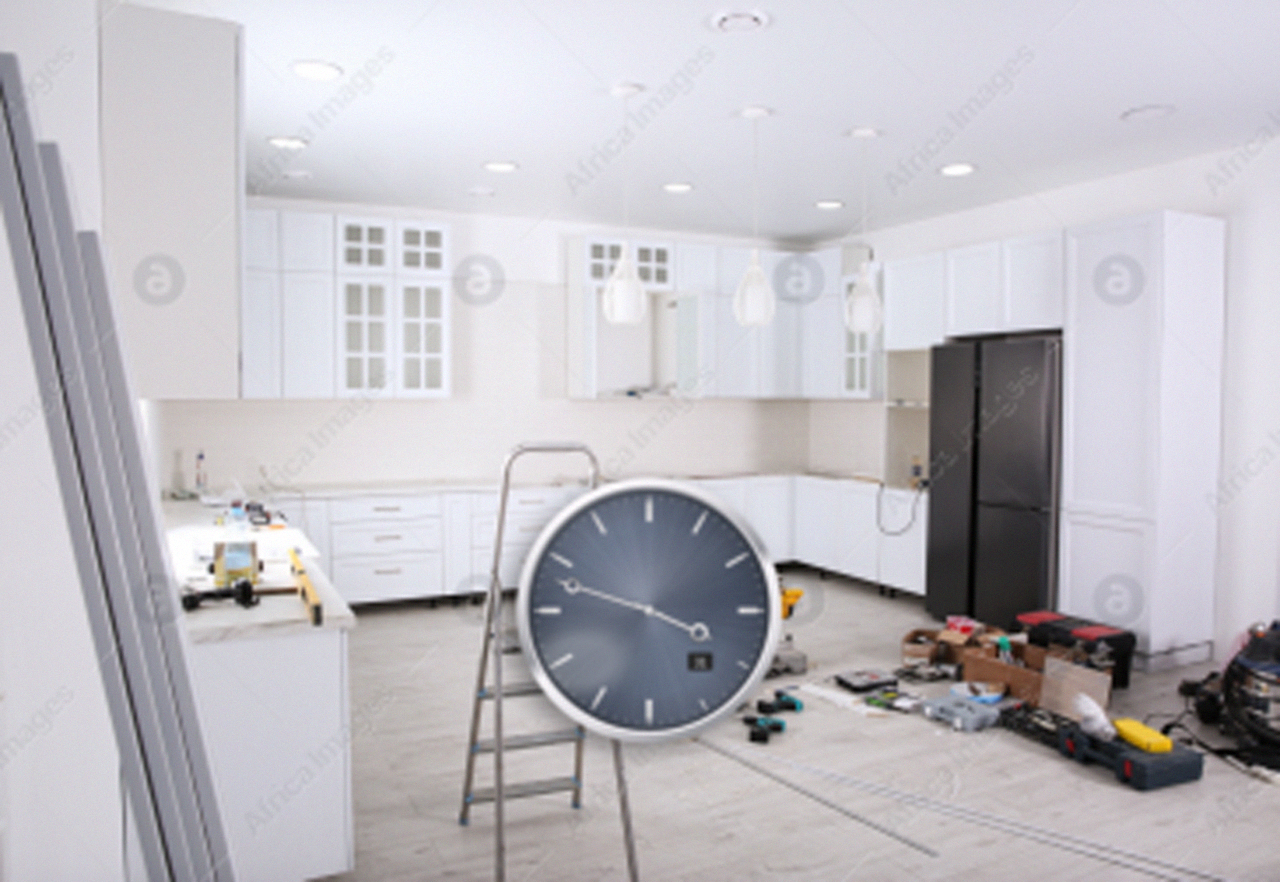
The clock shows 3:48
